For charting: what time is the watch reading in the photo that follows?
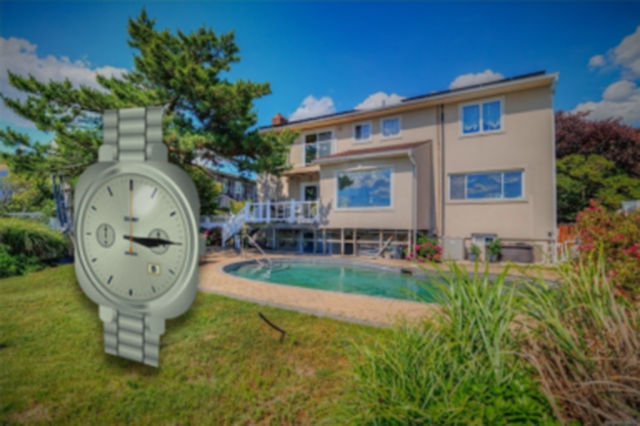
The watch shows 3:15
